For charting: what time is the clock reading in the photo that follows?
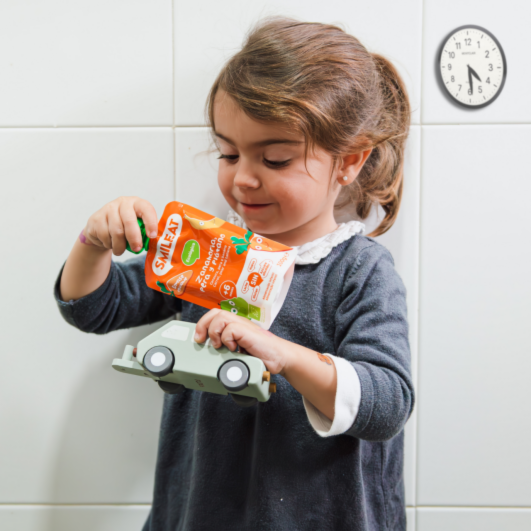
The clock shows 4:29
